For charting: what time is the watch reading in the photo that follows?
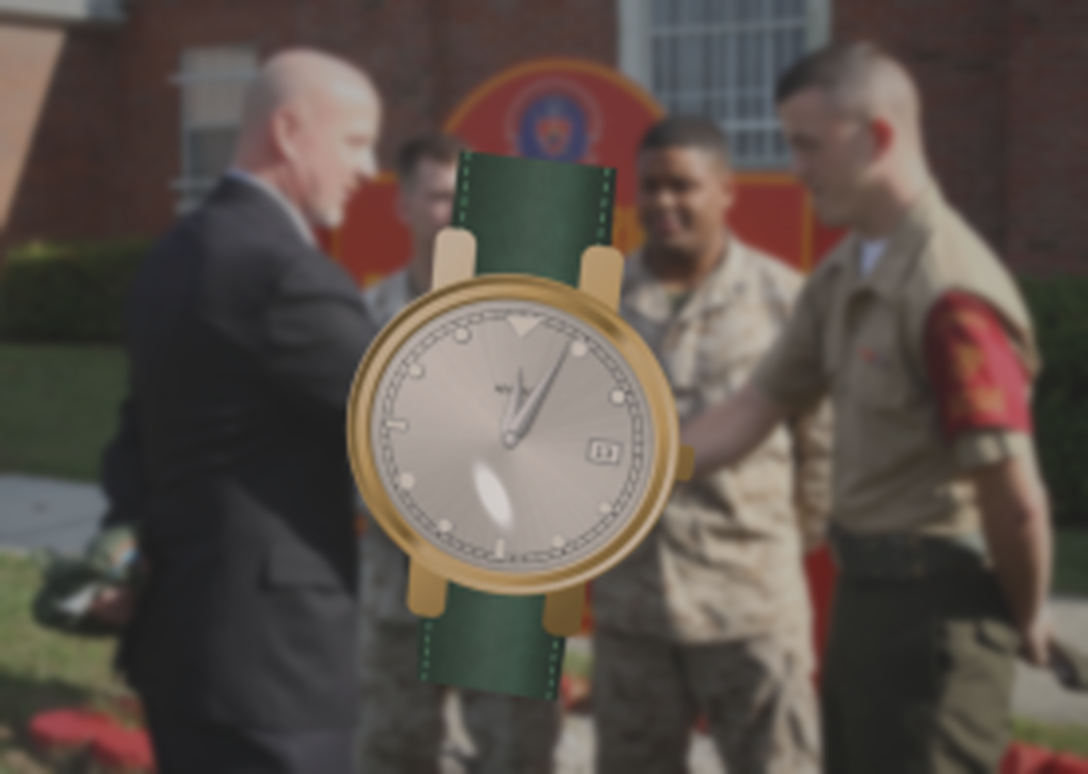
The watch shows 12:04
